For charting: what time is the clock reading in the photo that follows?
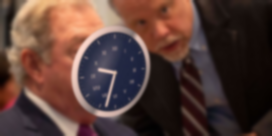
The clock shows 9:33
